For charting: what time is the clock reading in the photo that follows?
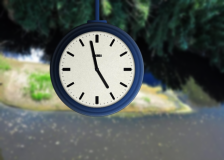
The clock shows 4:58
